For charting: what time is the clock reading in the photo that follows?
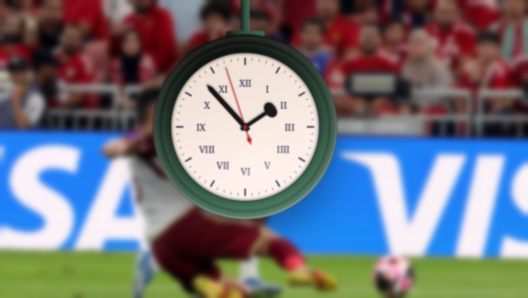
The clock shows 1:52:57
